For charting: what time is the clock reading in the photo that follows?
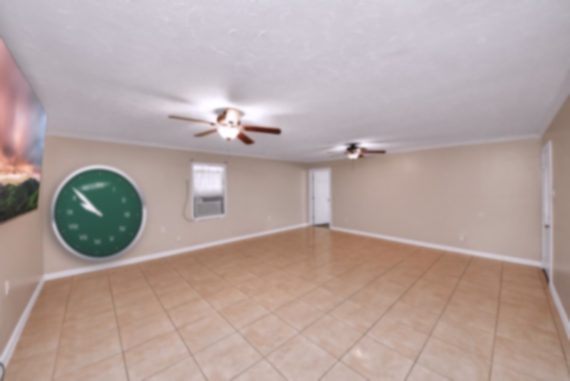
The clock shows 9:52
